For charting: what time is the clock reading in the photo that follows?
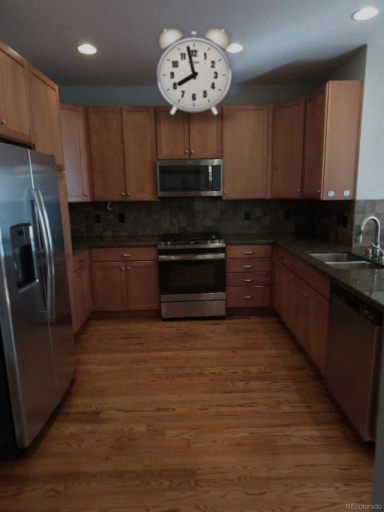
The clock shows 7:58
